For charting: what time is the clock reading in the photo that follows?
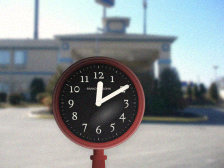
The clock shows 12:10
